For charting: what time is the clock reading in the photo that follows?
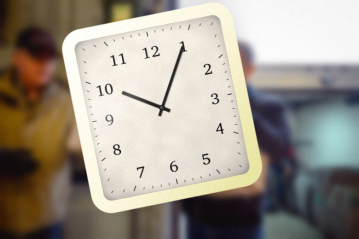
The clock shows 10:05
